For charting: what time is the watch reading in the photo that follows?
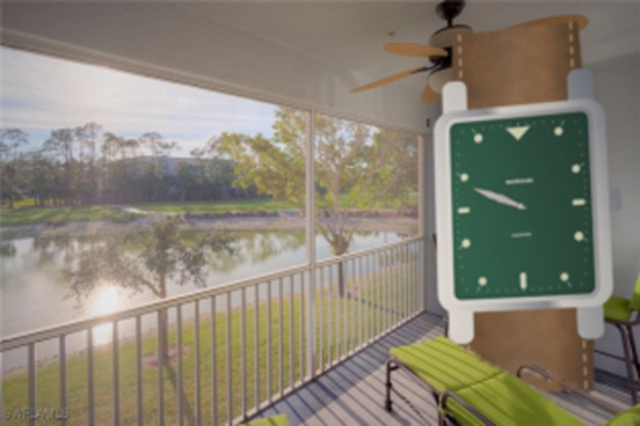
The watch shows 9:49
